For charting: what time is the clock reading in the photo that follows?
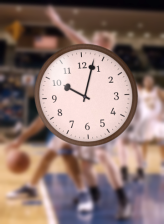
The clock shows 10:03
